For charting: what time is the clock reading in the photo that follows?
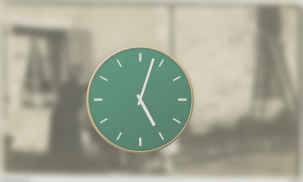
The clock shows 5:03
